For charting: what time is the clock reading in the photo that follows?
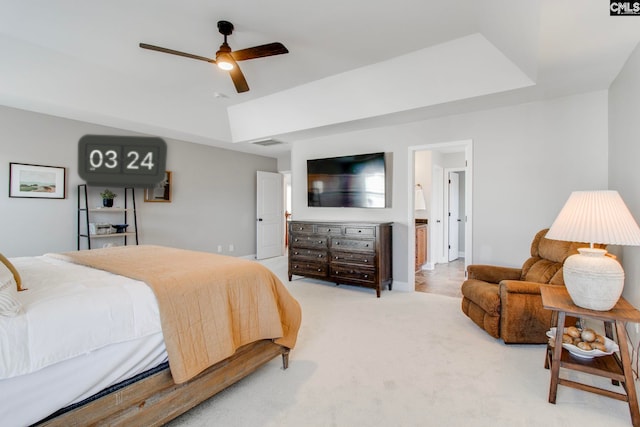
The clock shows 3:24
